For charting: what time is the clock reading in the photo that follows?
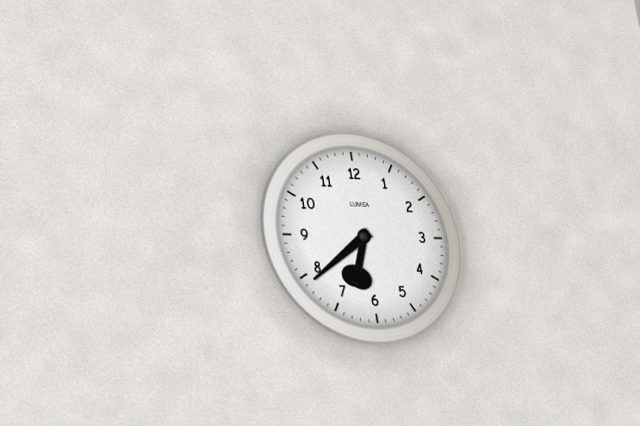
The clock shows 6:39
